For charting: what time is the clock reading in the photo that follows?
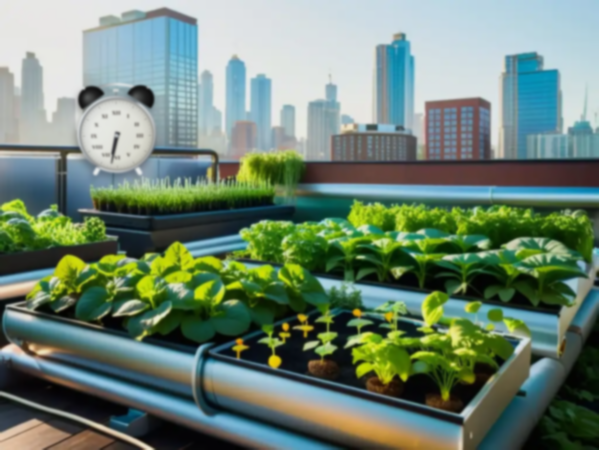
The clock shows 6:32
